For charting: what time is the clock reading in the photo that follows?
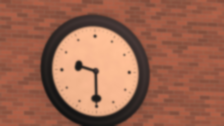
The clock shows 9:30
